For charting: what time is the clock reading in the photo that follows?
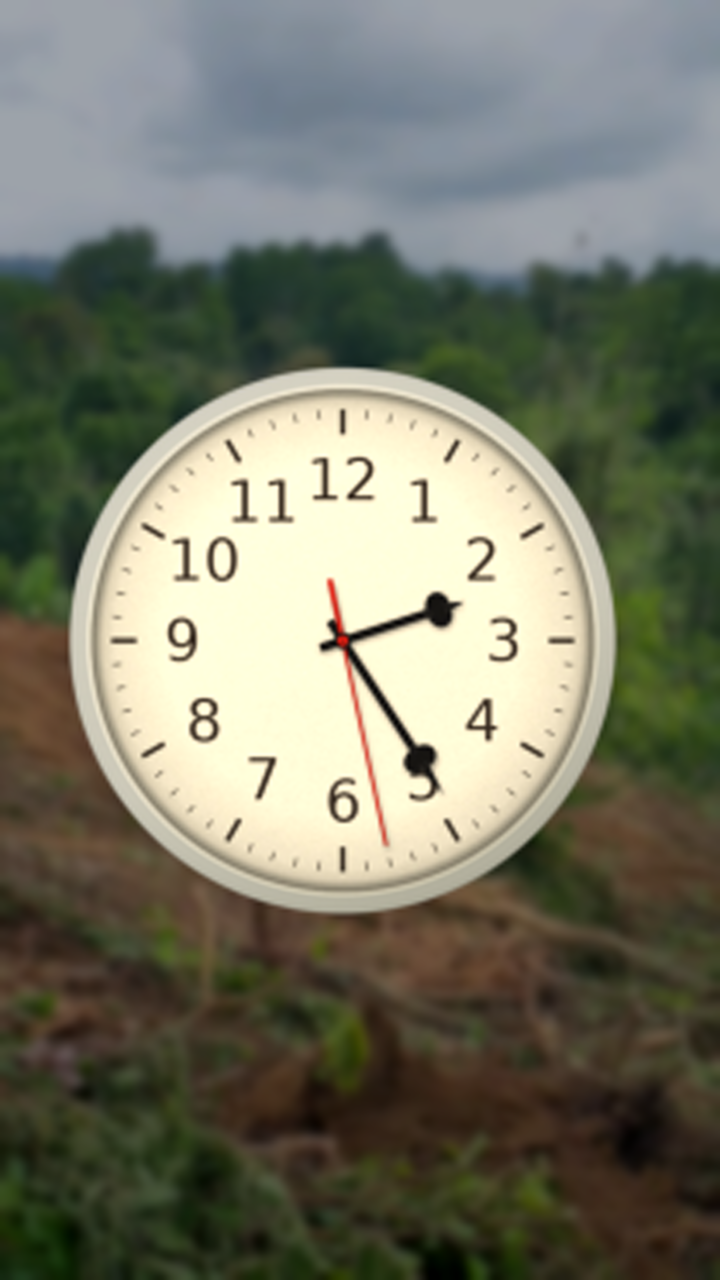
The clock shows 2:24:28
